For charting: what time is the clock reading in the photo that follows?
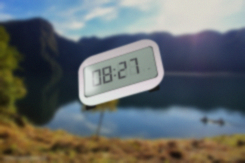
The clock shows 8:27
